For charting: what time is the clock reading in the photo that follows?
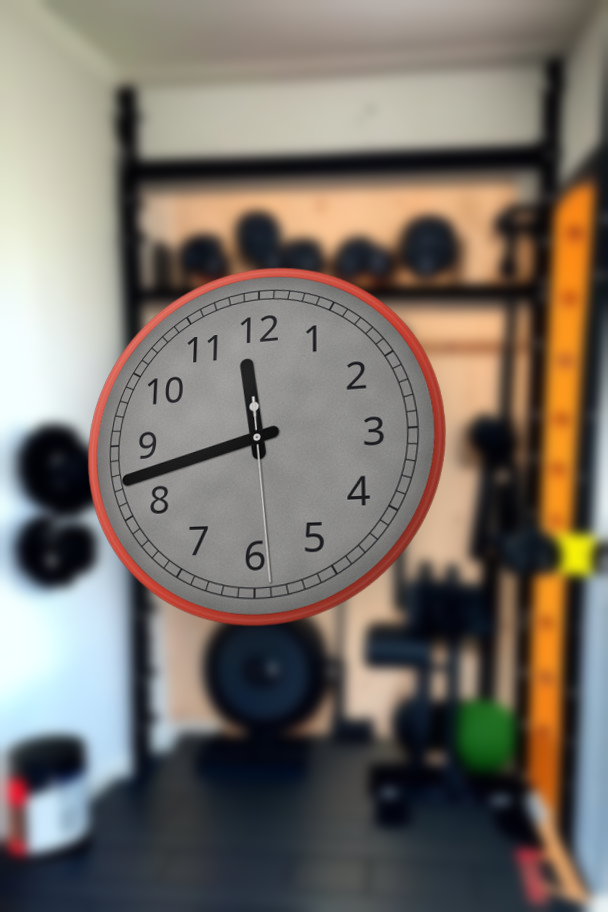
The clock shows 11:42:29
